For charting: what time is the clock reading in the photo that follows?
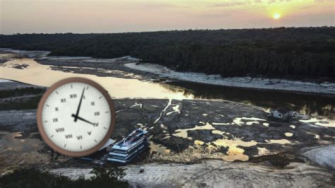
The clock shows 4:04
